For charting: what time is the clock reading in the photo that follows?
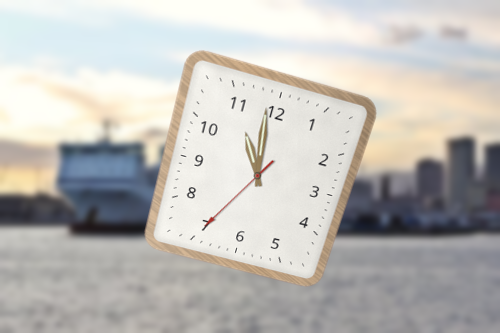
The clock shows 10:58:35
